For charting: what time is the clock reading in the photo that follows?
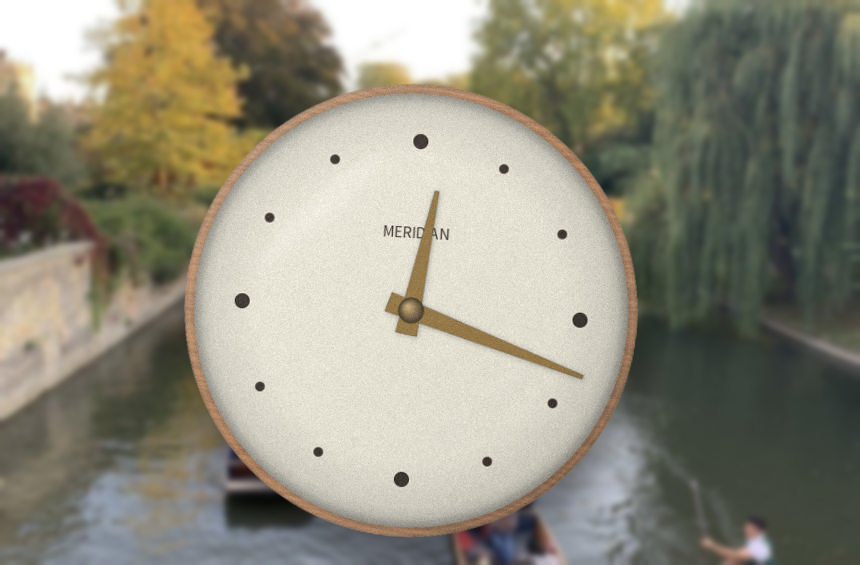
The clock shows 12:18
